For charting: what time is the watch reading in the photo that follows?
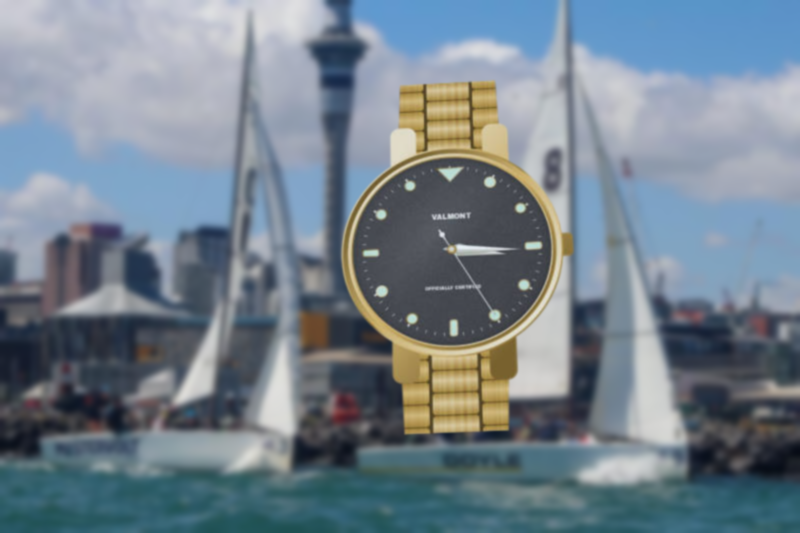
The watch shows 3:15:25
